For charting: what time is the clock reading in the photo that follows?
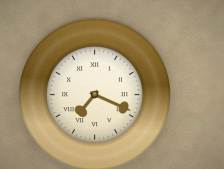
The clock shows 7:19
